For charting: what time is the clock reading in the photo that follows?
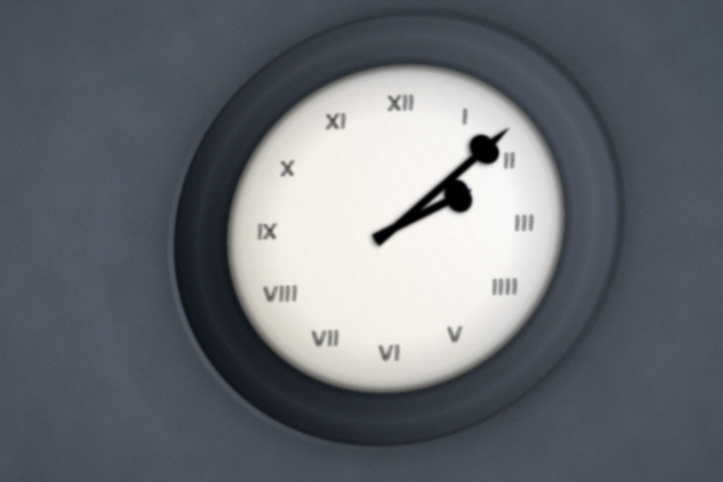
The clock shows 2:08
